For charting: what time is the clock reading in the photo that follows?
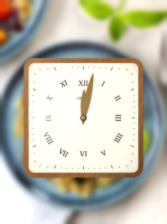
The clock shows 12:02
